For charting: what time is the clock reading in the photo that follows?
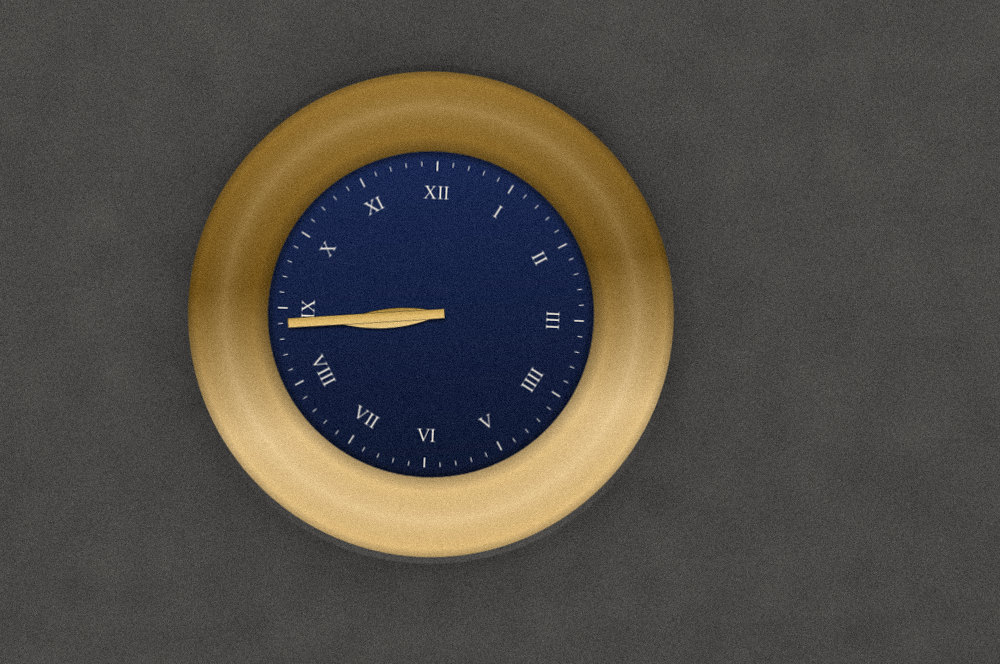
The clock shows 8:44
